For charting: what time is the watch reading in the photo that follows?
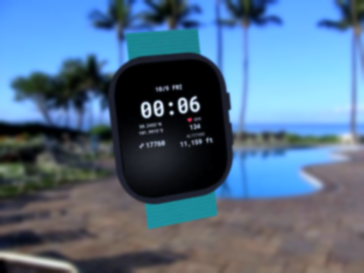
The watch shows 0:06
